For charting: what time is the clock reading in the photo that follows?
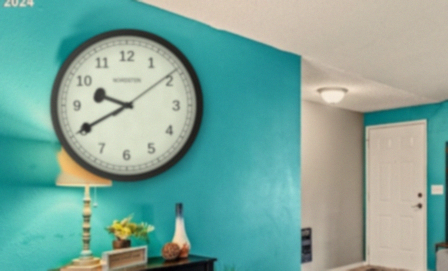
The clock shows 9:40:09
